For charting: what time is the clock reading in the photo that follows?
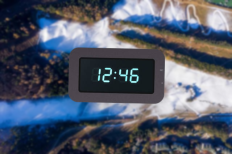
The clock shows 12:46
